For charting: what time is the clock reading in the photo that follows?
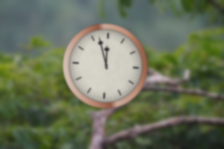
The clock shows 11:57
